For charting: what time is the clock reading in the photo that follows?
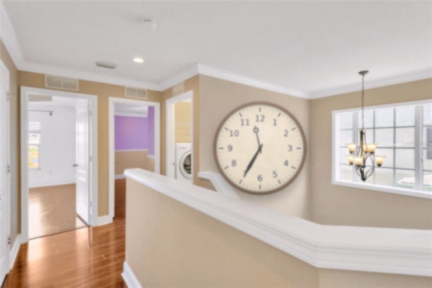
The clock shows 11:35
